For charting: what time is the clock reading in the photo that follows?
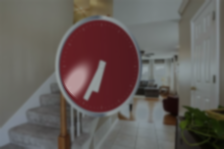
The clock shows 6:35
